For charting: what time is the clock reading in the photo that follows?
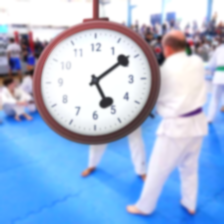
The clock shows 5:09
